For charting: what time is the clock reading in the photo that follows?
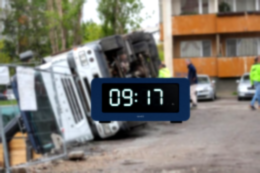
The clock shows 9:17
